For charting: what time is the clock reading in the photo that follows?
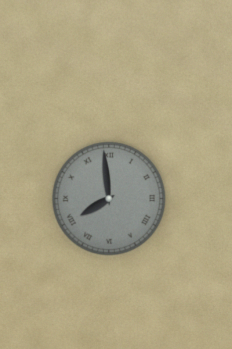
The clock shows 7:59
